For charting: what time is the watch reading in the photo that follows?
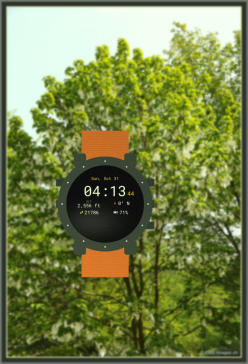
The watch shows 4:13
